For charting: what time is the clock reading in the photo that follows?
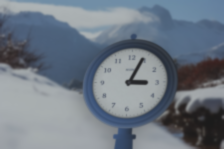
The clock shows 3:04
